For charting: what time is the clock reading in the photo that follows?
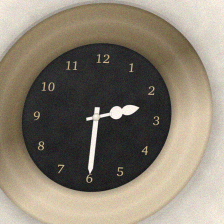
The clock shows 2:30
